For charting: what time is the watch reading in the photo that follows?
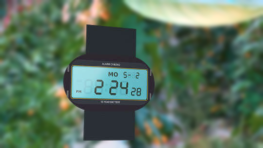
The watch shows 2:24:28
